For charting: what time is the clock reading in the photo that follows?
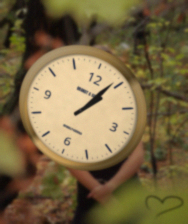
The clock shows 1:04
